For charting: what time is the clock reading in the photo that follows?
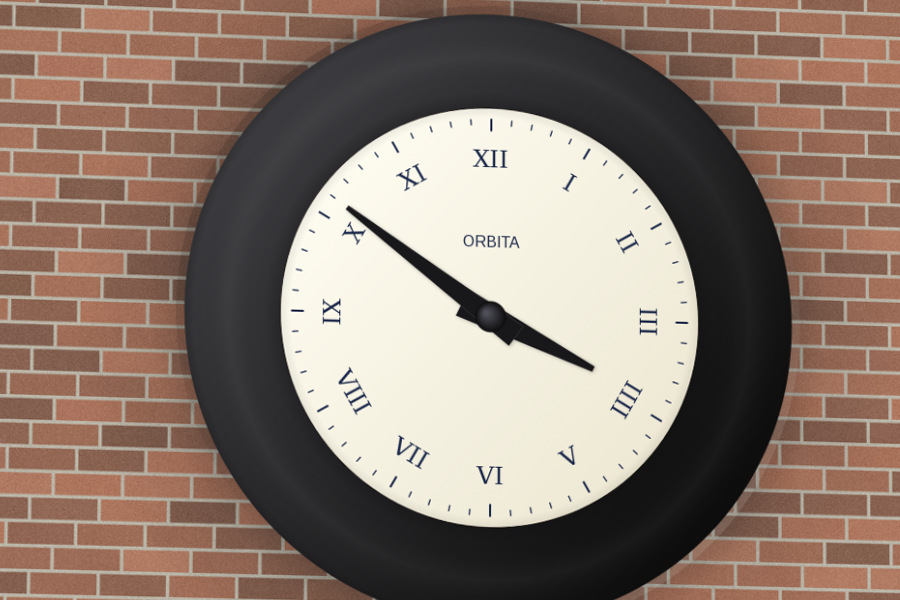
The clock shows 3:51
